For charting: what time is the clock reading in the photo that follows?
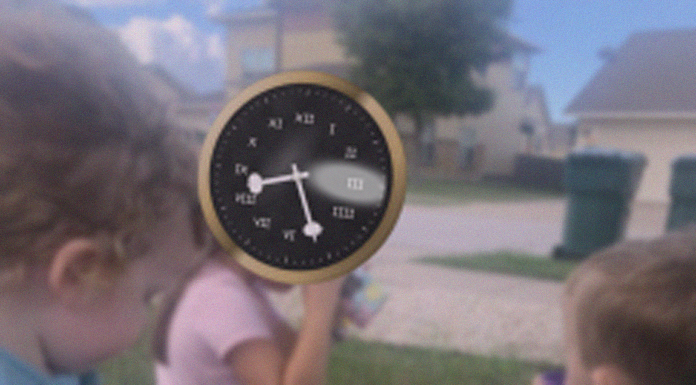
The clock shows 8:26
